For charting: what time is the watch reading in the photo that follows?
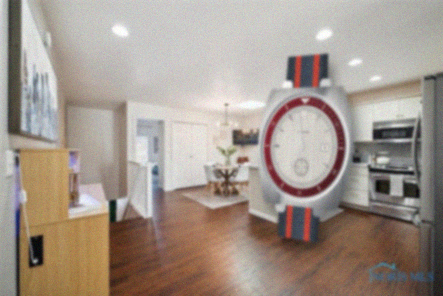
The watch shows 6:58
